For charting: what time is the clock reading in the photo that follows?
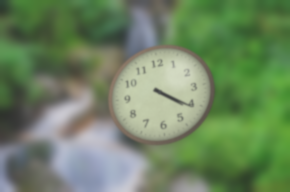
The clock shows 4:21
